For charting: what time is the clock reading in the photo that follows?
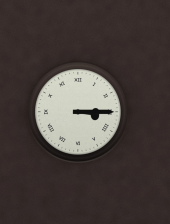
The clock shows 3:15
